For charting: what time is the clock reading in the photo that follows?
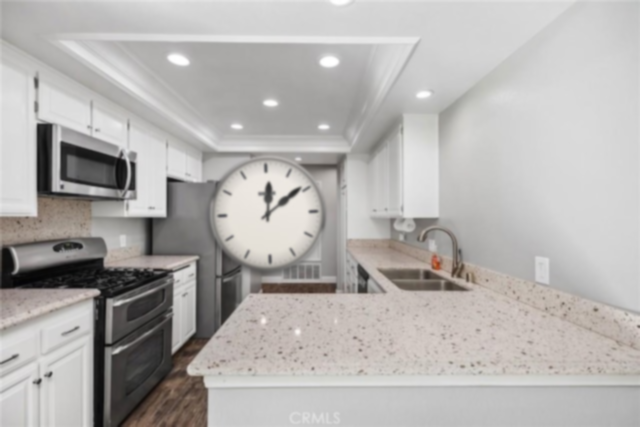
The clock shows 12:09
